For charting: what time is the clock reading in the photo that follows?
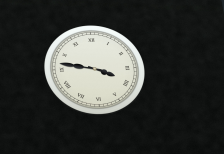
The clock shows 3:47
